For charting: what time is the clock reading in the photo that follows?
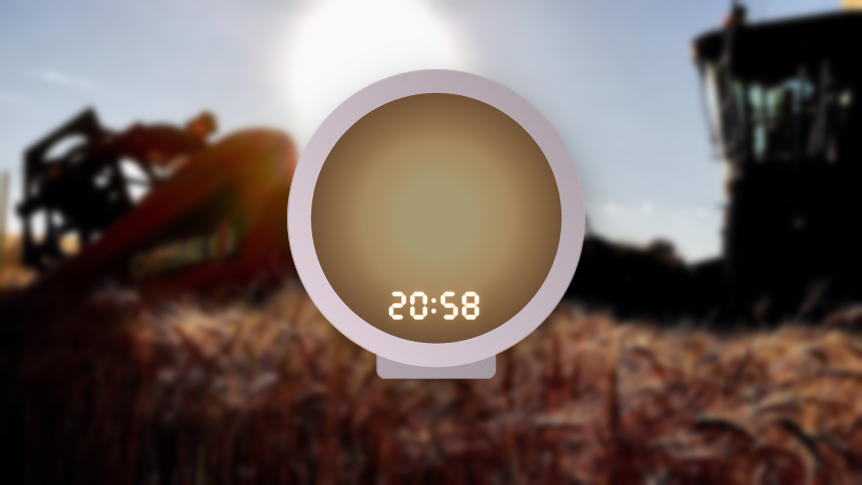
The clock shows 20:58
